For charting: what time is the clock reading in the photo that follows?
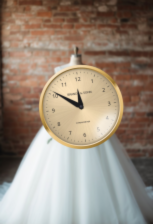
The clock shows 11:51
